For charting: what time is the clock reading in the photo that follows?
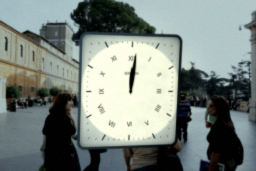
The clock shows 12:01
